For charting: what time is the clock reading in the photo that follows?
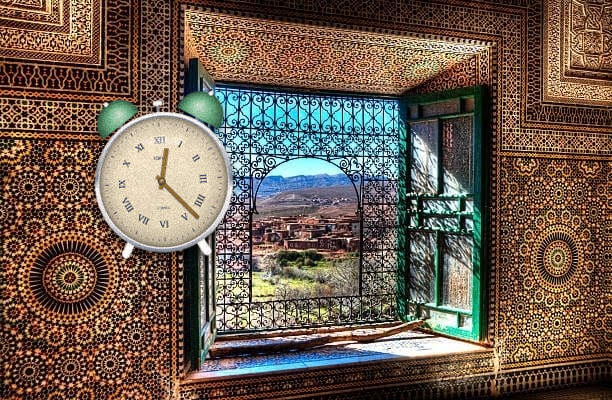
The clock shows 12:23
